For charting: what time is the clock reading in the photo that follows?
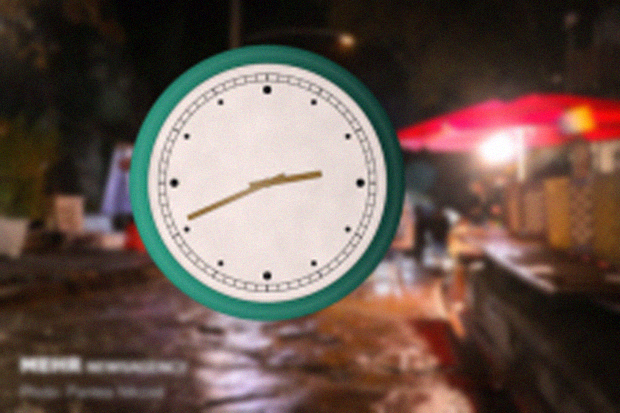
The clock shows 2:41
